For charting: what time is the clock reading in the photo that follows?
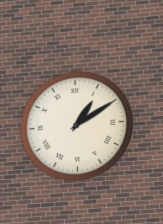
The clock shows 1:10
